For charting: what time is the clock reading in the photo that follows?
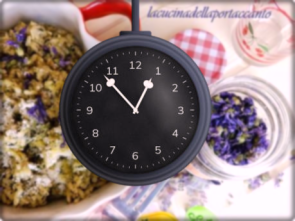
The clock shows 12:53
